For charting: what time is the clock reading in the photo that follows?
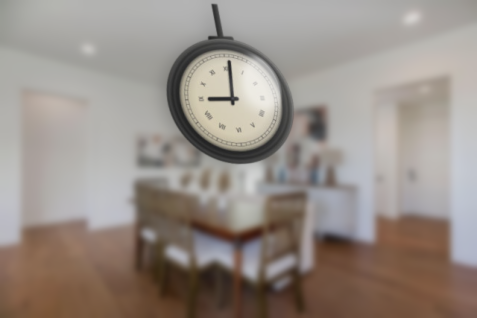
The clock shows 9:01
